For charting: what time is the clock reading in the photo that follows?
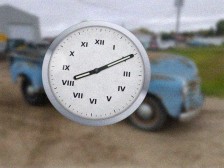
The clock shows 8:10
